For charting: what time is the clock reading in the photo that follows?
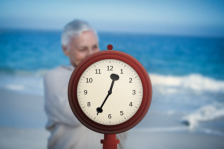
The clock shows 12:35
